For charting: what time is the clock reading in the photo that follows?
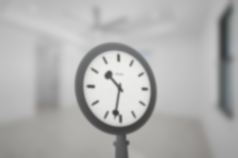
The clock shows 10:32
